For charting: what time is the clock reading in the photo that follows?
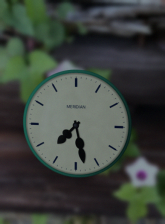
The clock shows 7:28
